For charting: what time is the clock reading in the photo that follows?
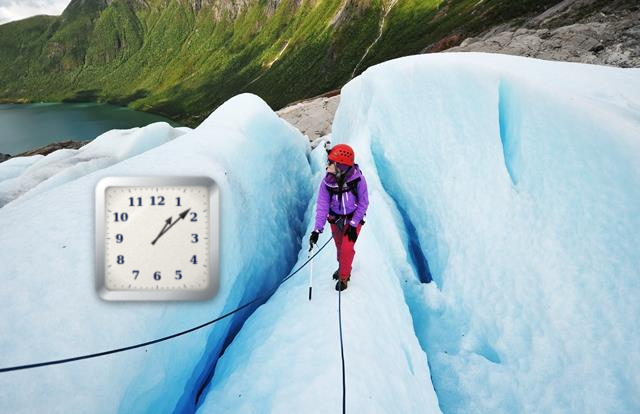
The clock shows 1:08
